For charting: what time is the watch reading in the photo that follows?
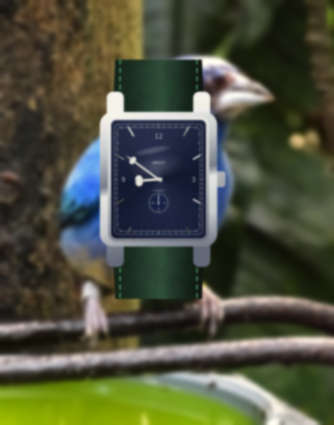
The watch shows 8:51
